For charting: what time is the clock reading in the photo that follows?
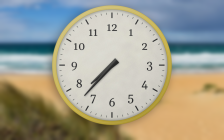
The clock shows 7:37
